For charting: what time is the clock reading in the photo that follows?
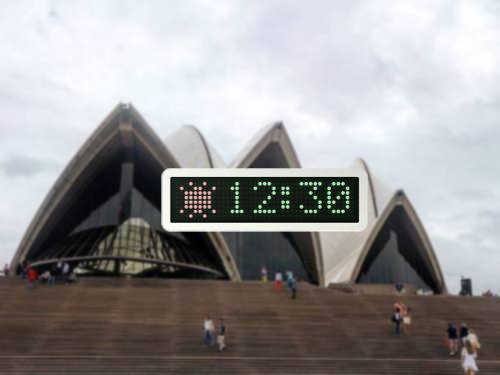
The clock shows 12:30
